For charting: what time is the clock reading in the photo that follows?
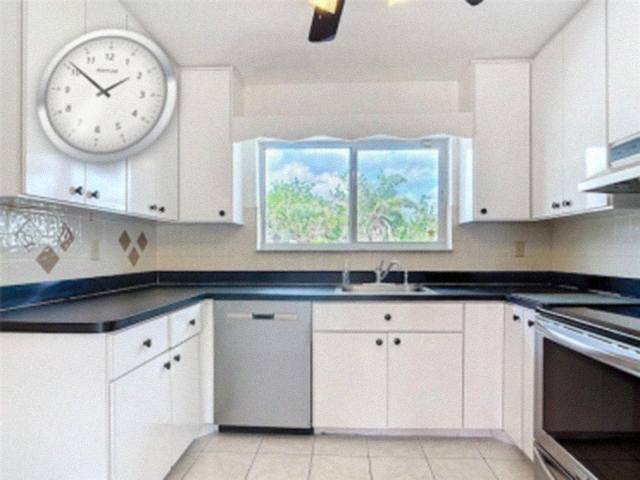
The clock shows 1:51
